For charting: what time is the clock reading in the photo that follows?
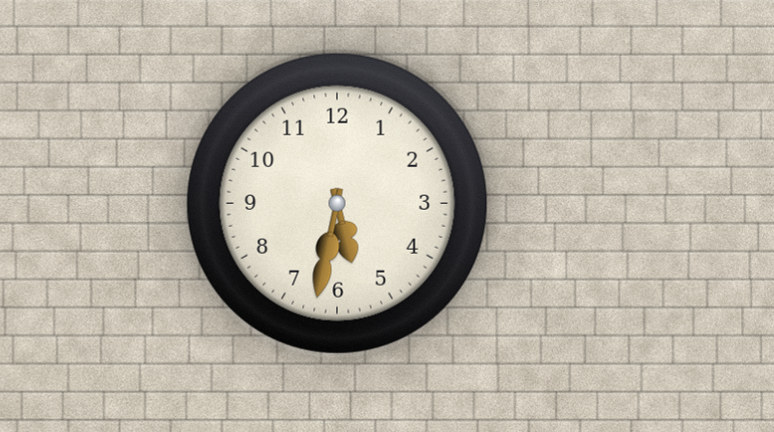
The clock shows 5:32
